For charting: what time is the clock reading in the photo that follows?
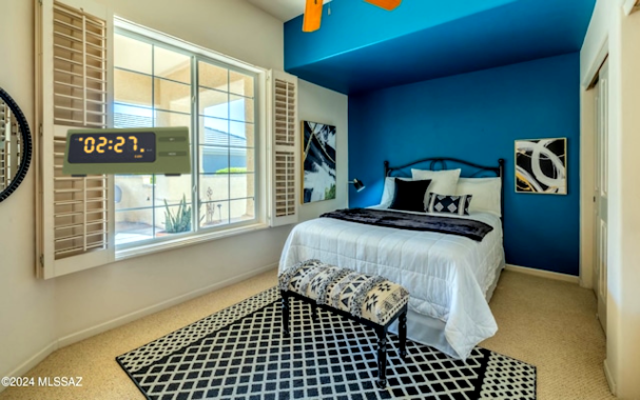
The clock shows 2:27
